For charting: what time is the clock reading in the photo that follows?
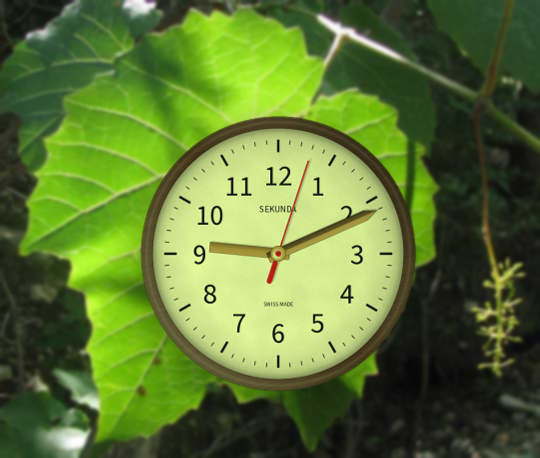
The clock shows 9:11:03
